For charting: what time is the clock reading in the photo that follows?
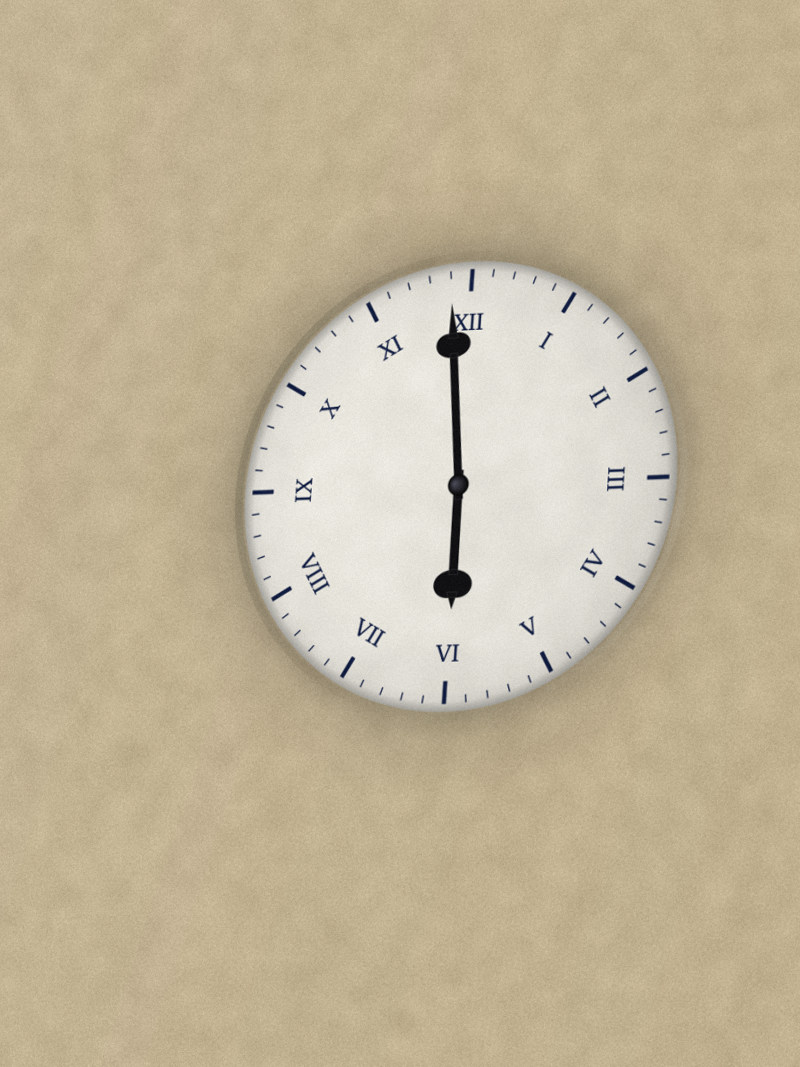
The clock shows 5:59
